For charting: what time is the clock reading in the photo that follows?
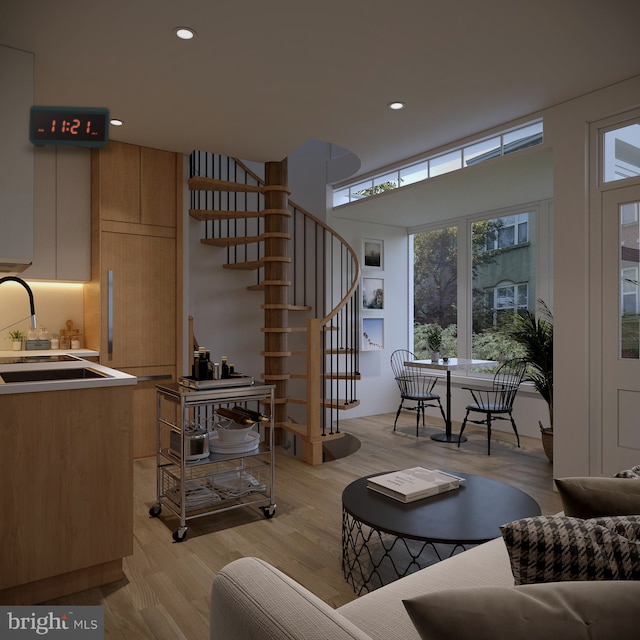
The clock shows 11:21
